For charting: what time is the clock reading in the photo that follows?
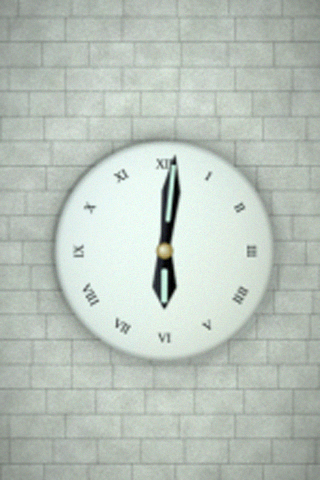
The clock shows 6:01
